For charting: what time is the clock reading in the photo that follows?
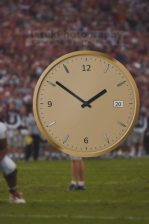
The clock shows 1:51
